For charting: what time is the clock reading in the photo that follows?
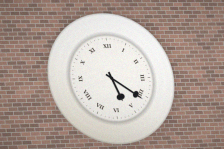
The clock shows 5:21
